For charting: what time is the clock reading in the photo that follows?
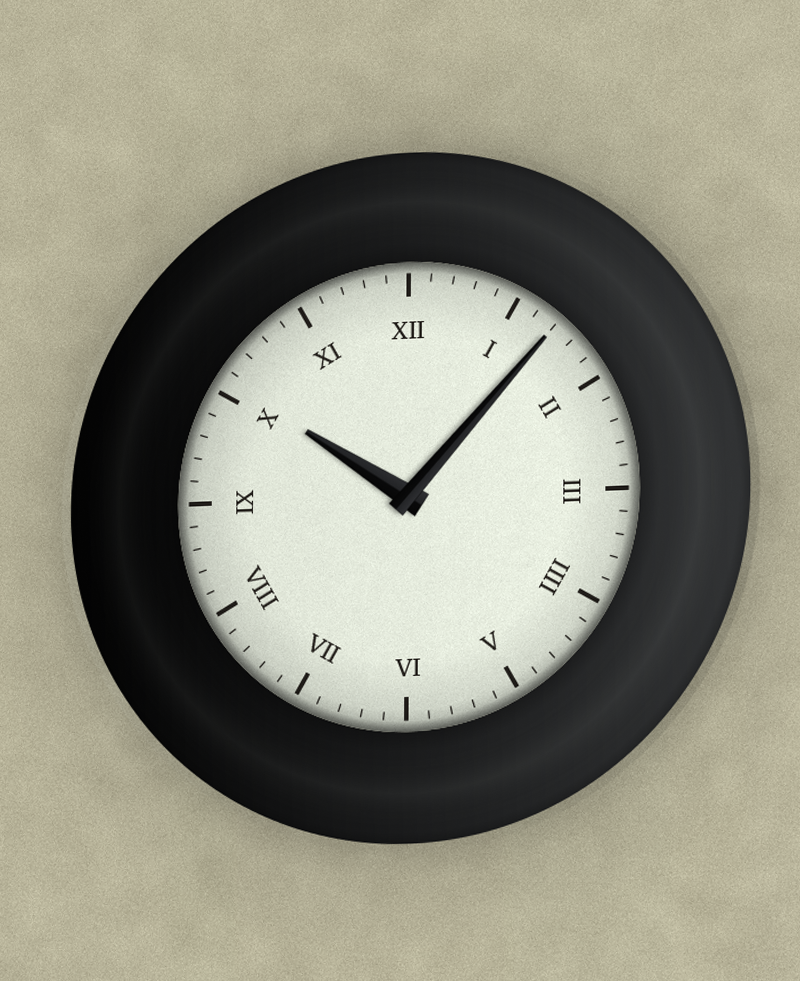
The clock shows 10:07
